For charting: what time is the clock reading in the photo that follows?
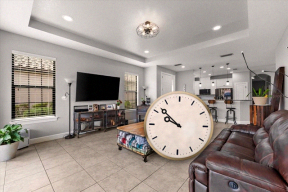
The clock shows 9:52
